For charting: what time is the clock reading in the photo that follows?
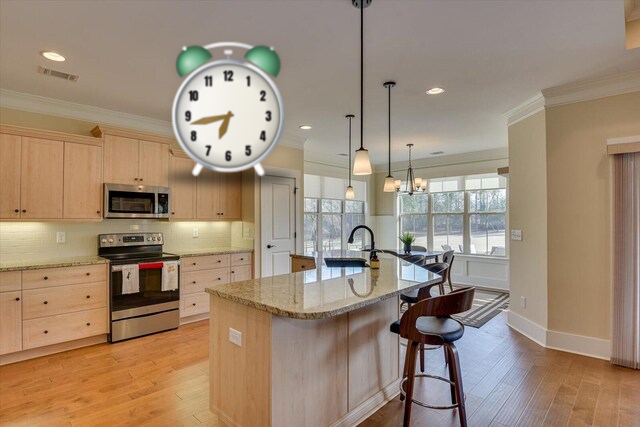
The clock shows 6:43
